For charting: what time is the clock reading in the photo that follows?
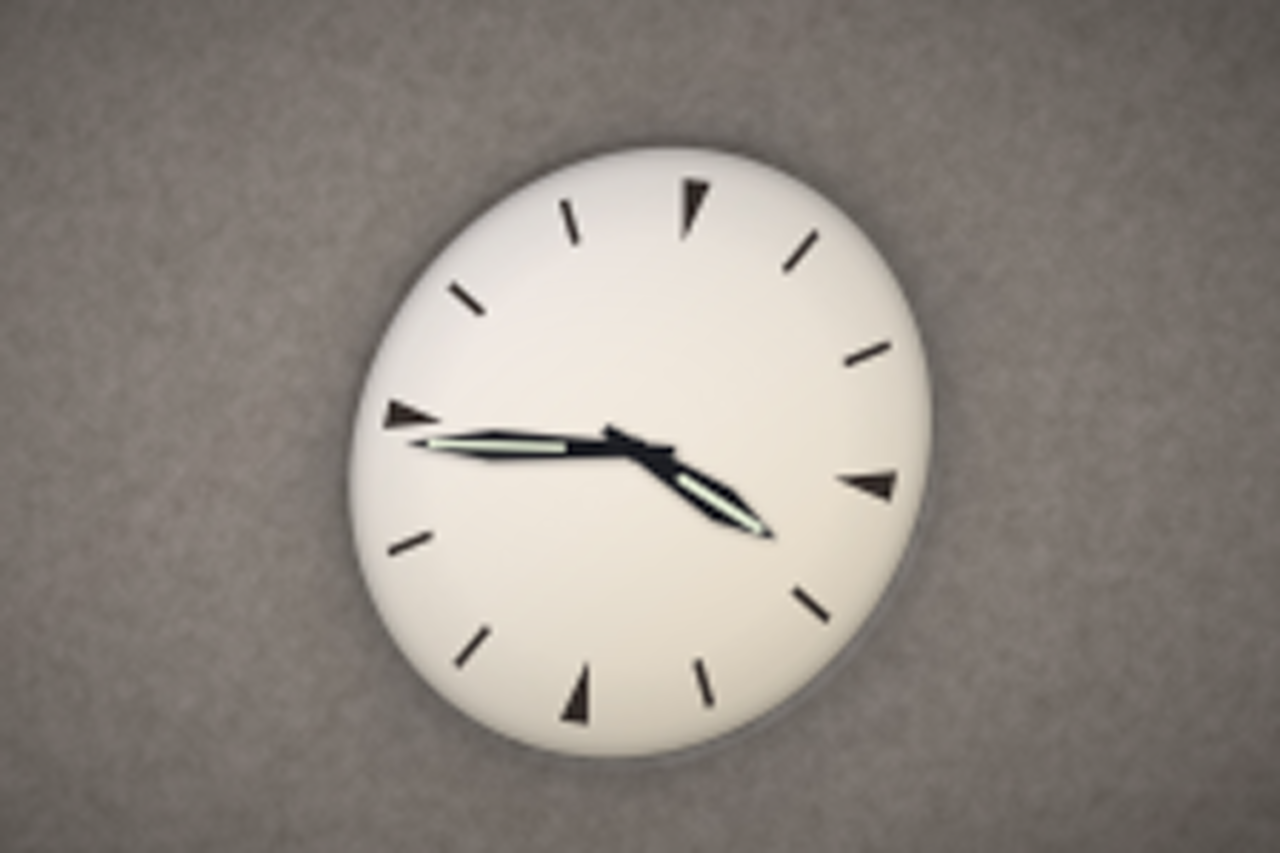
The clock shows 3:44
